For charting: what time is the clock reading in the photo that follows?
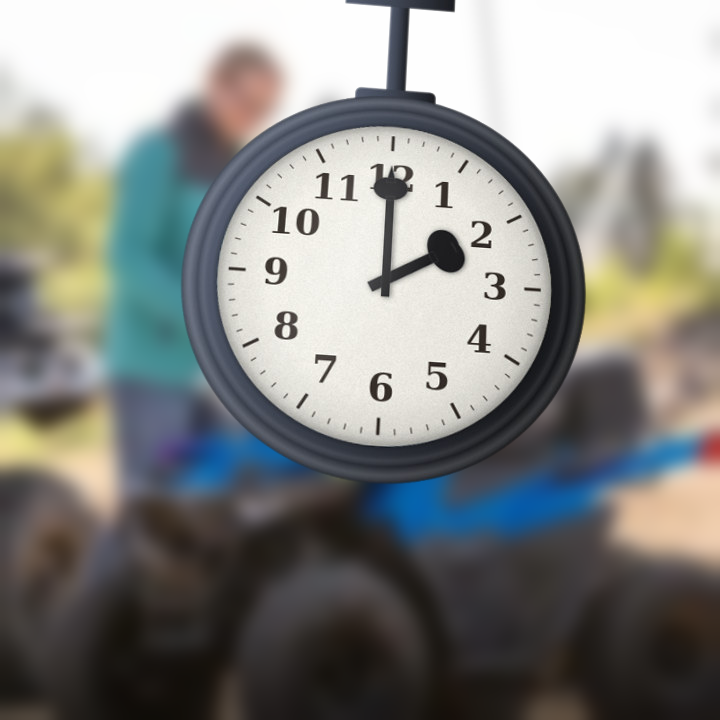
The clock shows 2:00
